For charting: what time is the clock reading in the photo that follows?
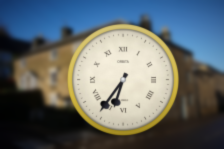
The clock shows 6:36
